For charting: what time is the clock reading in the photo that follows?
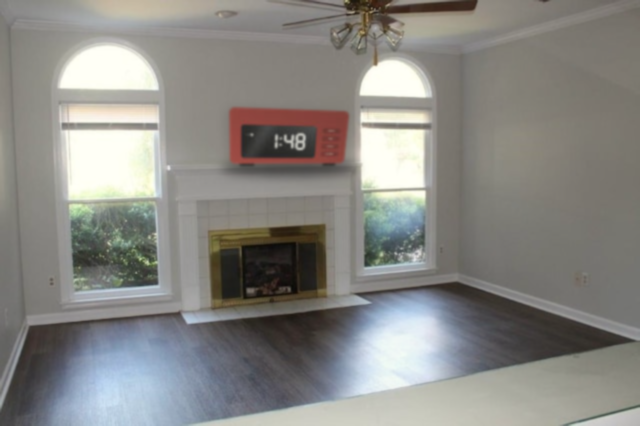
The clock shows 1:48
